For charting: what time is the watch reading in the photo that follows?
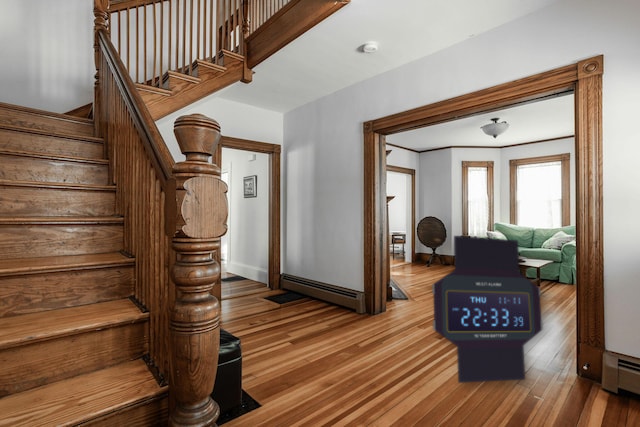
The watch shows 22:33:39
